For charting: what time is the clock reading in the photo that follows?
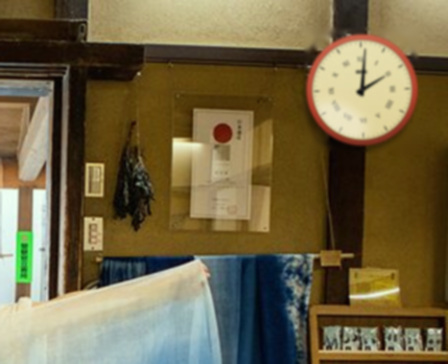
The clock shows 2:01
